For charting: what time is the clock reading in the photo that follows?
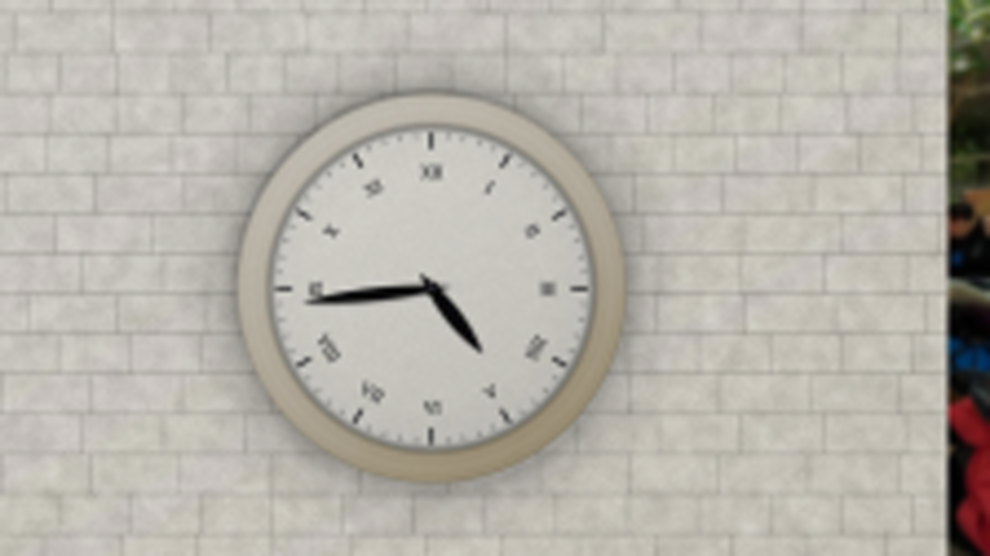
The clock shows 4:44
